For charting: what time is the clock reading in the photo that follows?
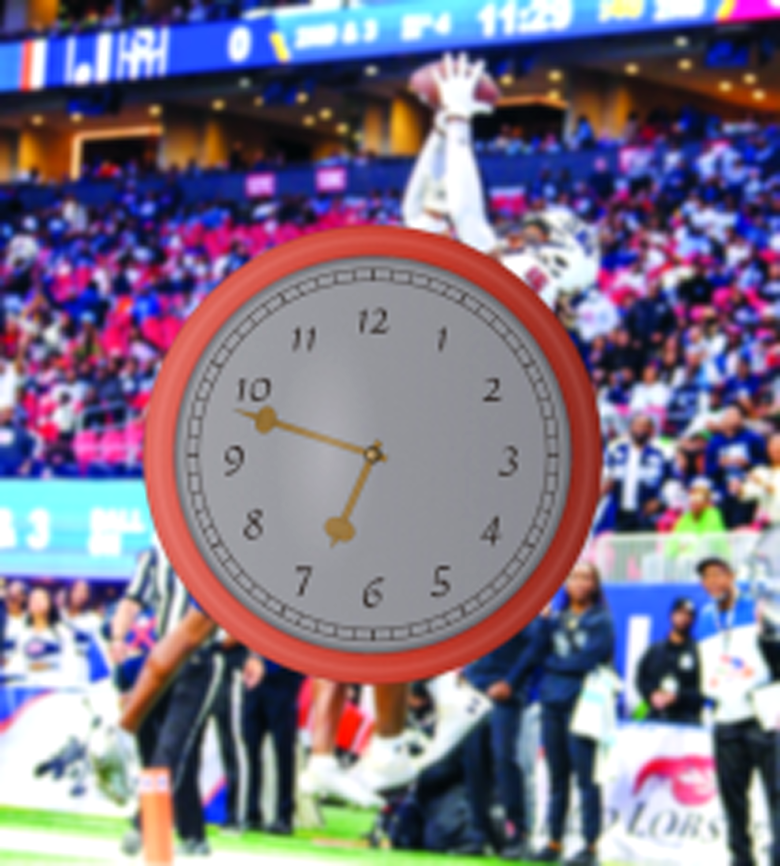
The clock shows 6:48
